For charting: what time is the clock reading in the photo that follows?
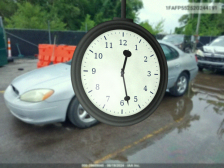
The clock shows 12:28
